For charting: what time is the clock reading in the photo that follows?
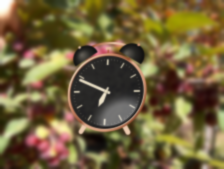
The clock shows 6:49
